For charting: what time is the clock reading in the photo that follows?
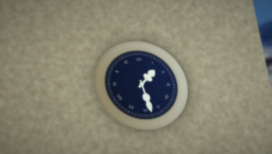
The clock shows 1:28
